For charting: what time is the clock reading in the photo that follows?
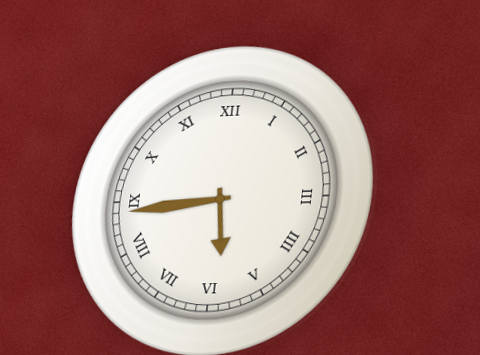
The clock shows 5:44
